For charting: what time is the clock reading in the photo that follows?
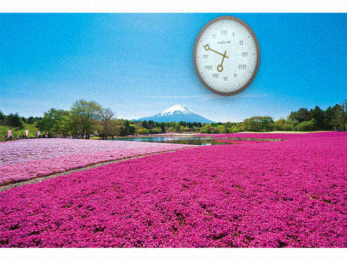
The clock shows 6:49
